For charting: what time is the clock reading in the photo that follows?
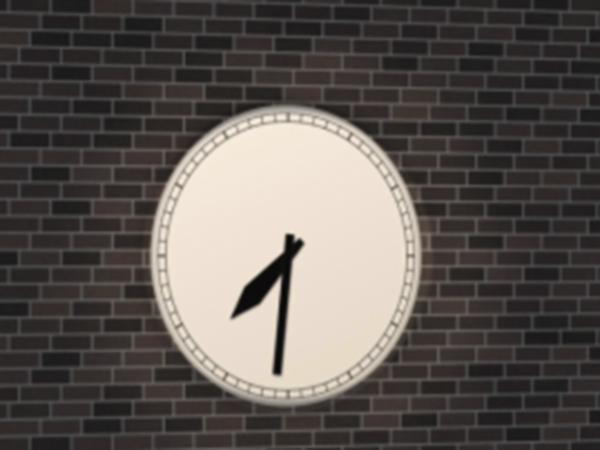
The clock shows 7:31
